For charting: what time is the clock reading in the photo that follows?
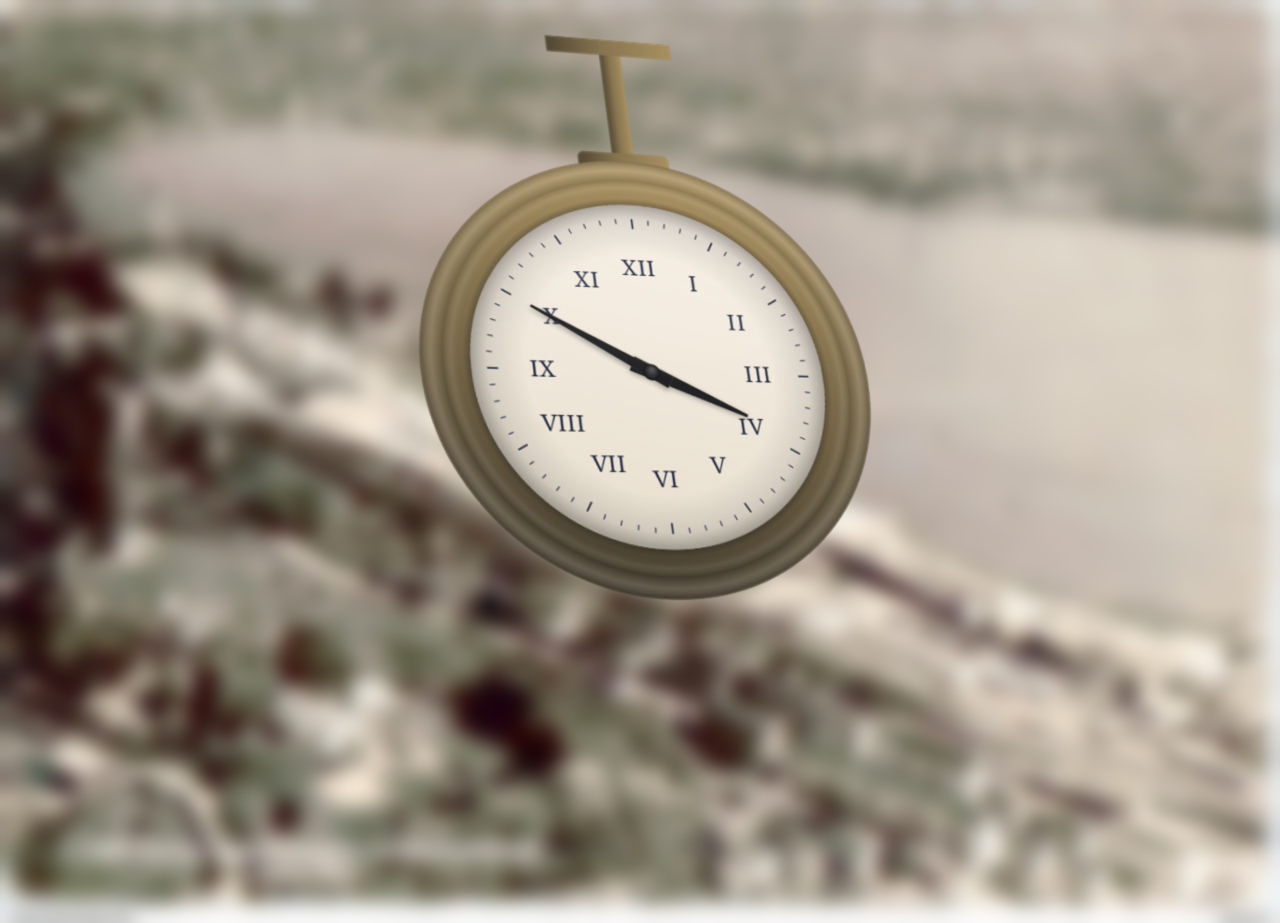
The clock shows 3:50
